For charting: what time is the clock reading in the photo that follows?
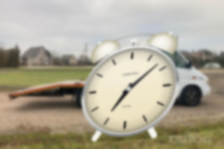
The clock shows 7:08
